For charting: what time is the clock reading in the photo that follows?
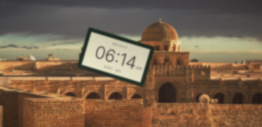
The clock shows 6:14
